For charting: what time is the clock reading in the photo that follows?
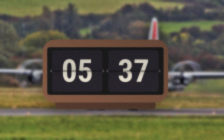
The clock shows 5:37
